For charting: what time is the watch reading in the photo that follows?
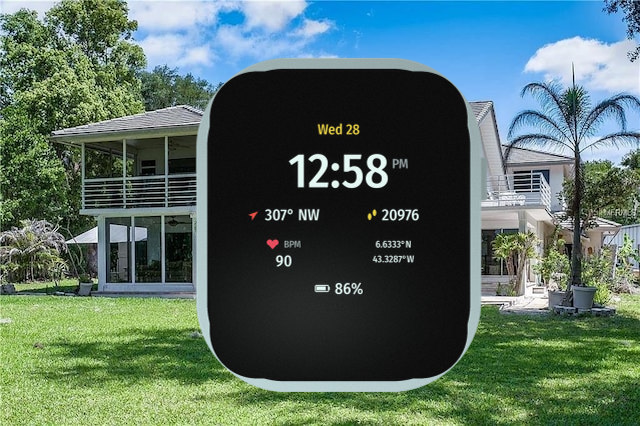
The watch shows 12:58
